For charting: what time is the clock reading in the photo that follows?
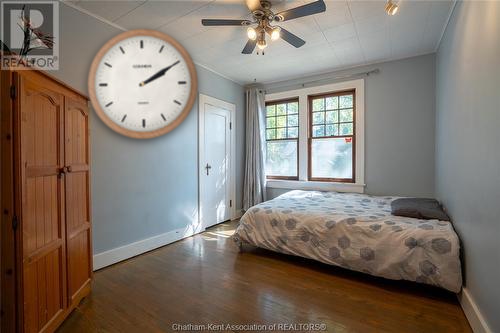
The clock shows 2:10
